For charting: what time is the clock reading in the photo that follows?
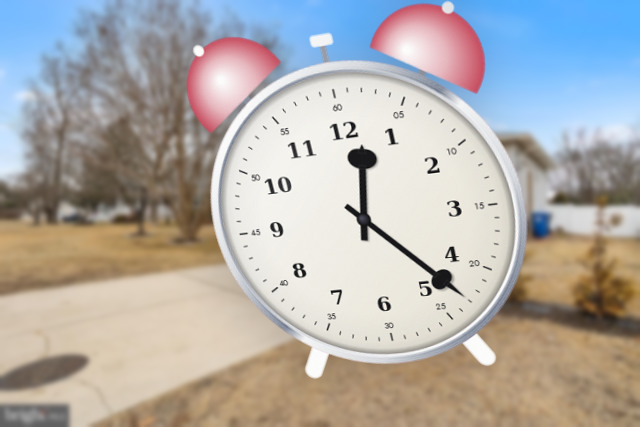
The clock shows 12:23
